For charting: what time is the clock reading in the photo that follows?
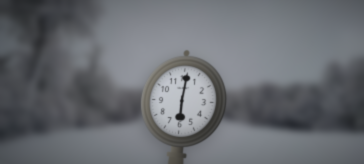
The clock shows 6:01
